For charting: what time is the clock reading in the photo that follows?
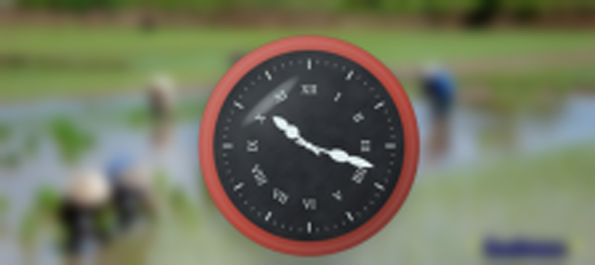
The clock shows 10:18
